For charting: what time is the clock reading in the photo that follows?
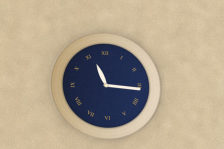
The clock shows 11:16
